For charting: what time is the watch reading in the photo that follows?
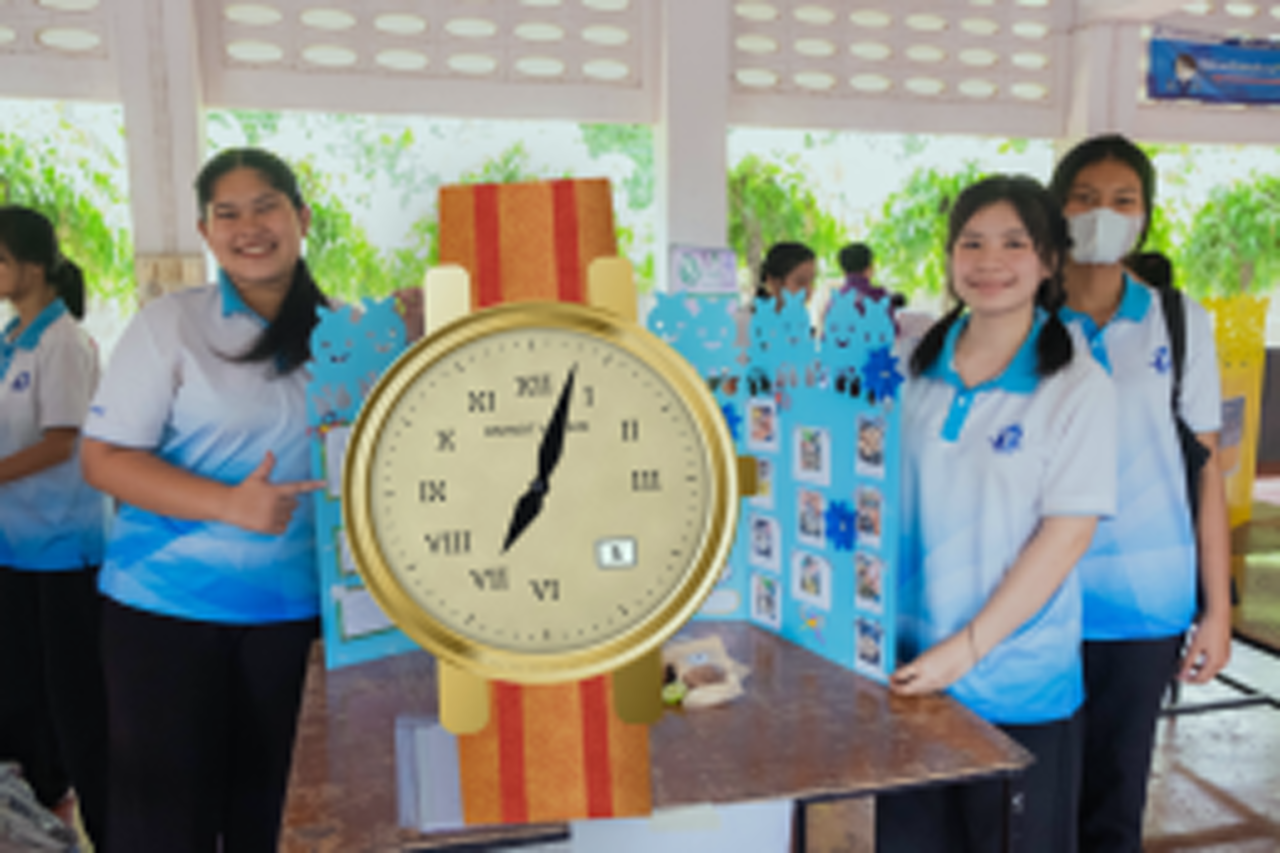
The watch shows 7:03
